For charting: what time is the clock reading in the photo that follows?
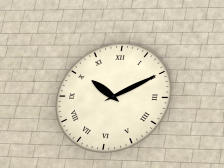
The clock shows 10:10
